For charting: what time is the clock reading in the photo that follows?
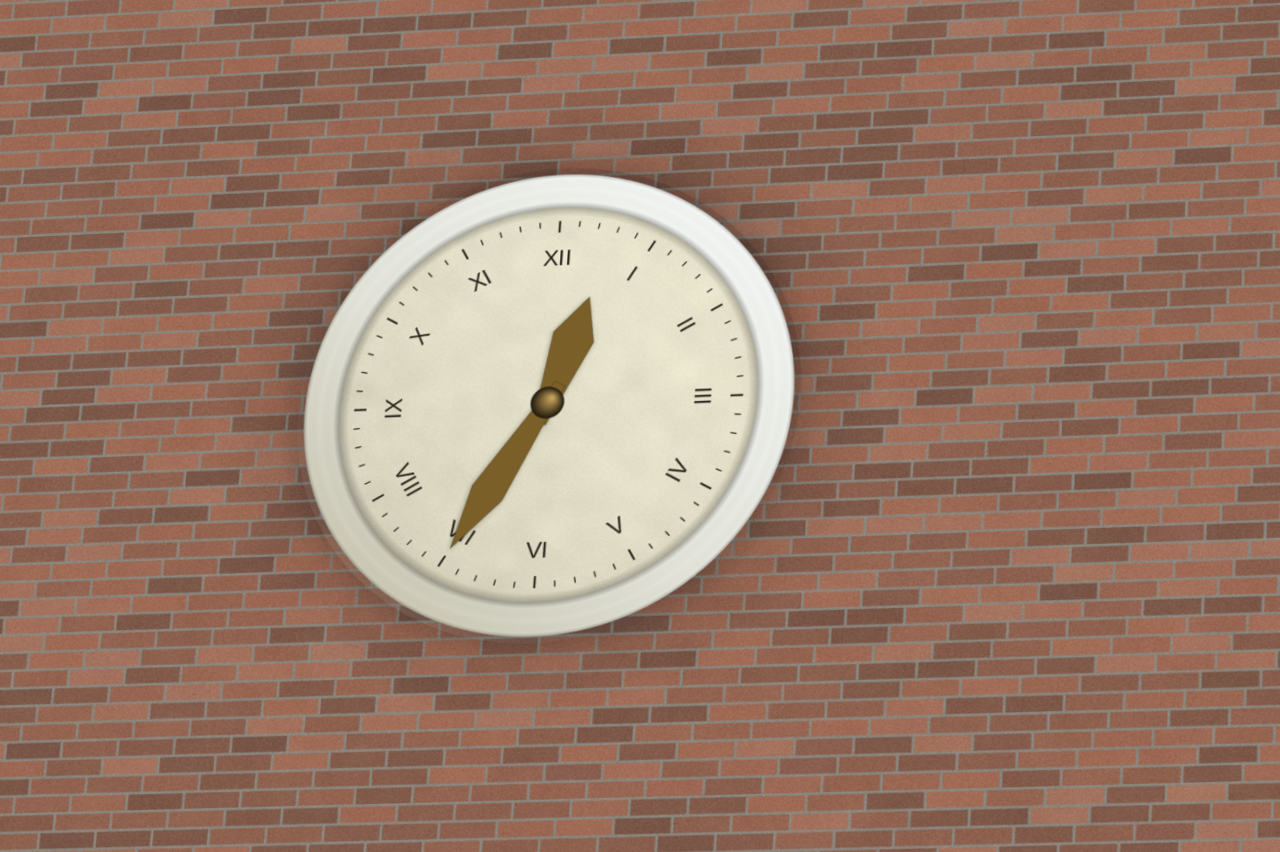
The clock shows 12:35
